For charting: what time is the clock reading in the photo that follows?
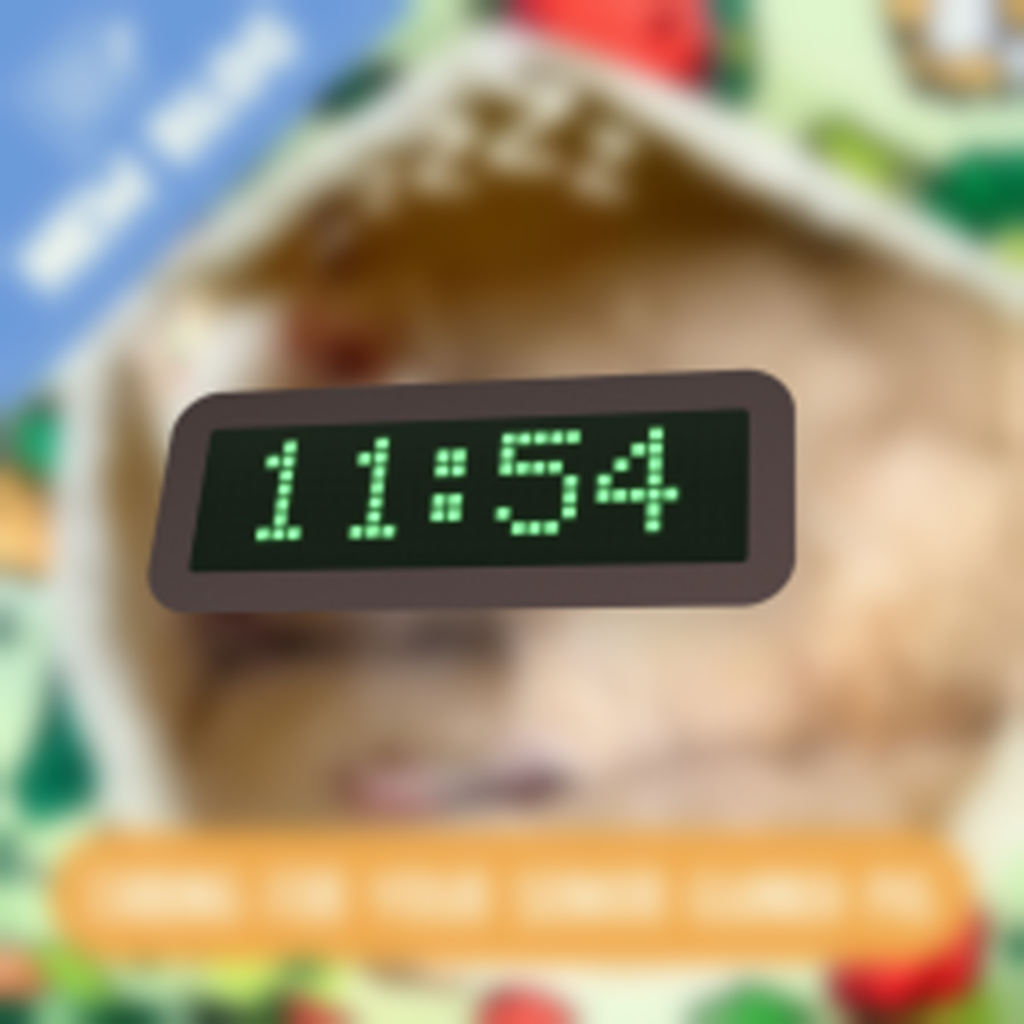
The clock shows 11:54
